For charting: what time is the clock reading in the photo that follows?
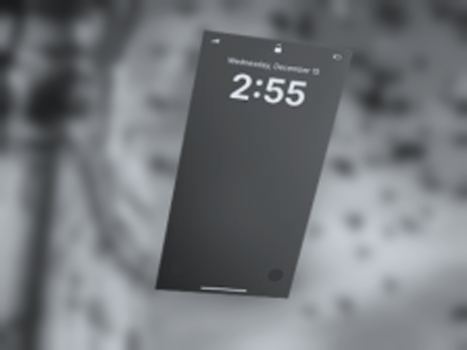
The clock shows 2:55
